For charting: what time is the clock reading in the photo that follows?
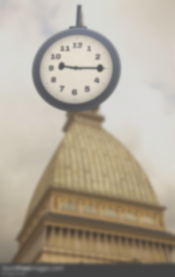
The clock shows 9:15
